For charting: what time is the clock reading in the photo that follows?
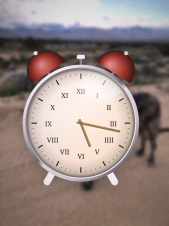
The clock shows 5:17
